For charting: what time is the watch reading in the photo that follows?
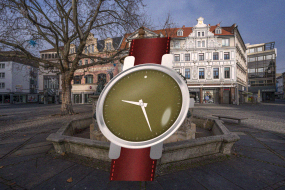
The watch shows 9:26
